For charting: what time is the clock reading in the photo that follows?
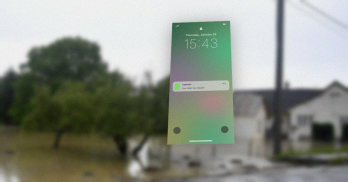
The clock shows 15:43
